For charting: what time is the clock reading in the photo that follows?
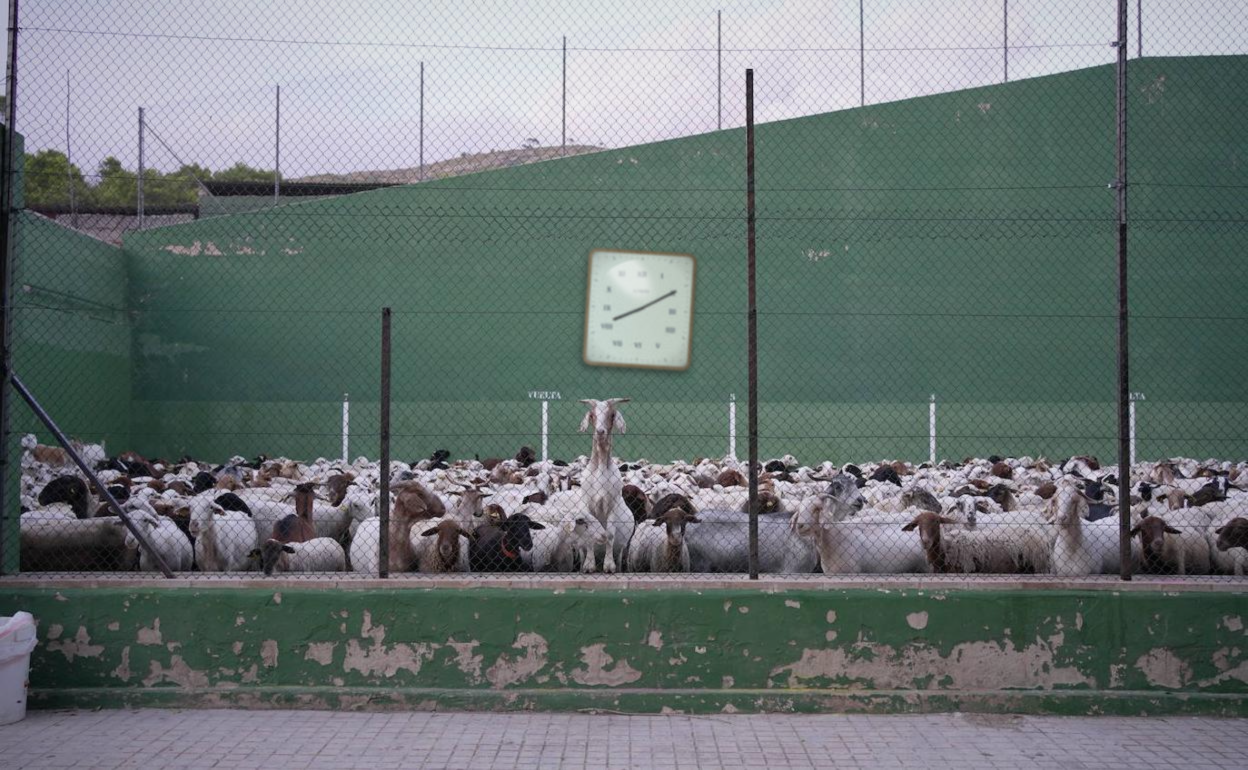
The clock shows 8:10
